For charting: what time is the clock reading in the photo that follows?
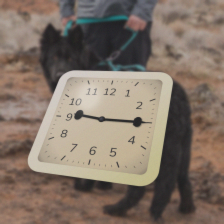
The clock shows 9:15
